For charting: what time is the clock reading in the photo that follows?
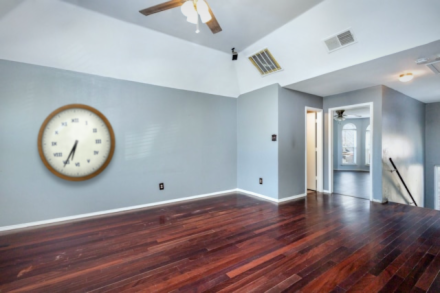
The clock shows 6:35
